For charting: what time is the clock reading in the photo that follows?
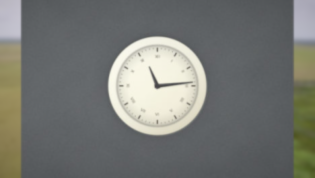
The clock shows 11:14
